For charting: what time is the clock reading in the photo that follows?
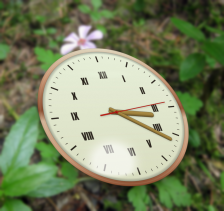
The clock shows 3:21:14
